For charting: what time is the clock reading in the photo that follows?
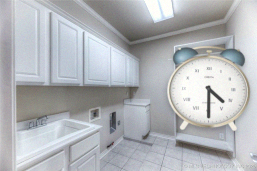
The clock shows 4:30
